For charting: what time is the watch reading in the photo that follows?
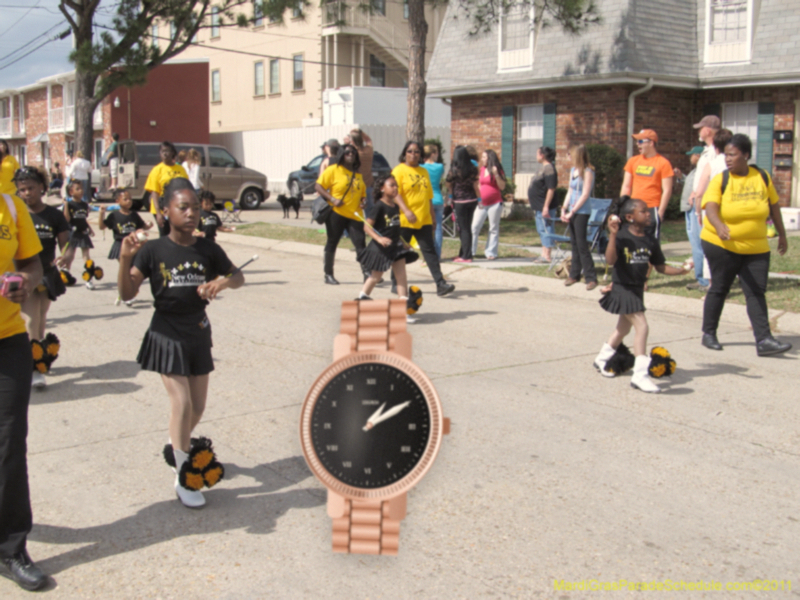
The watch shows 1:10
